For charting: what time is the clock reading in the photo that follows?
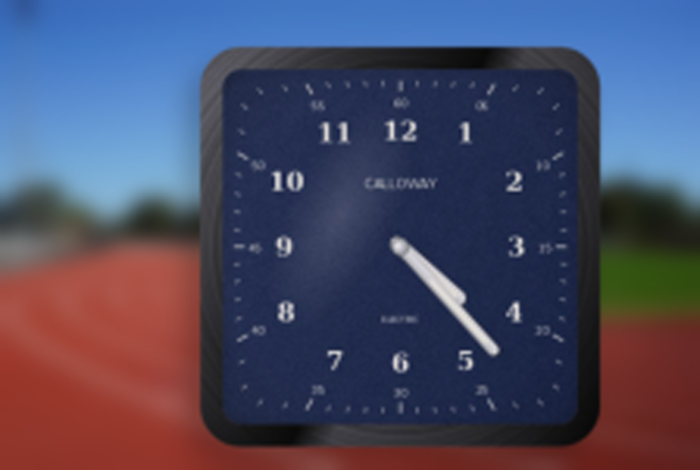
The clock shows 4:23
